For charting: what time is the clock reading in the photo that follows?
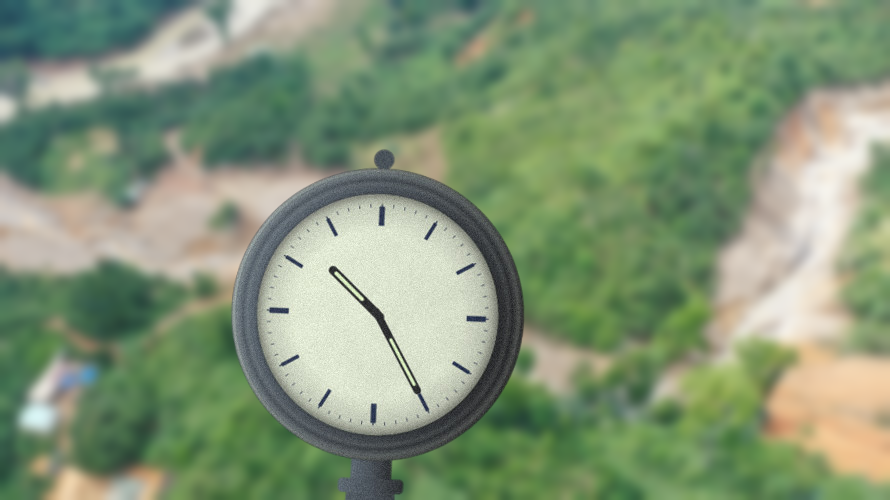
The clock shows 10:25
